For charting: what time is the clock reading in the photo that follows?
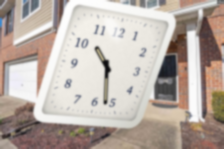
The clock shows 10:27
